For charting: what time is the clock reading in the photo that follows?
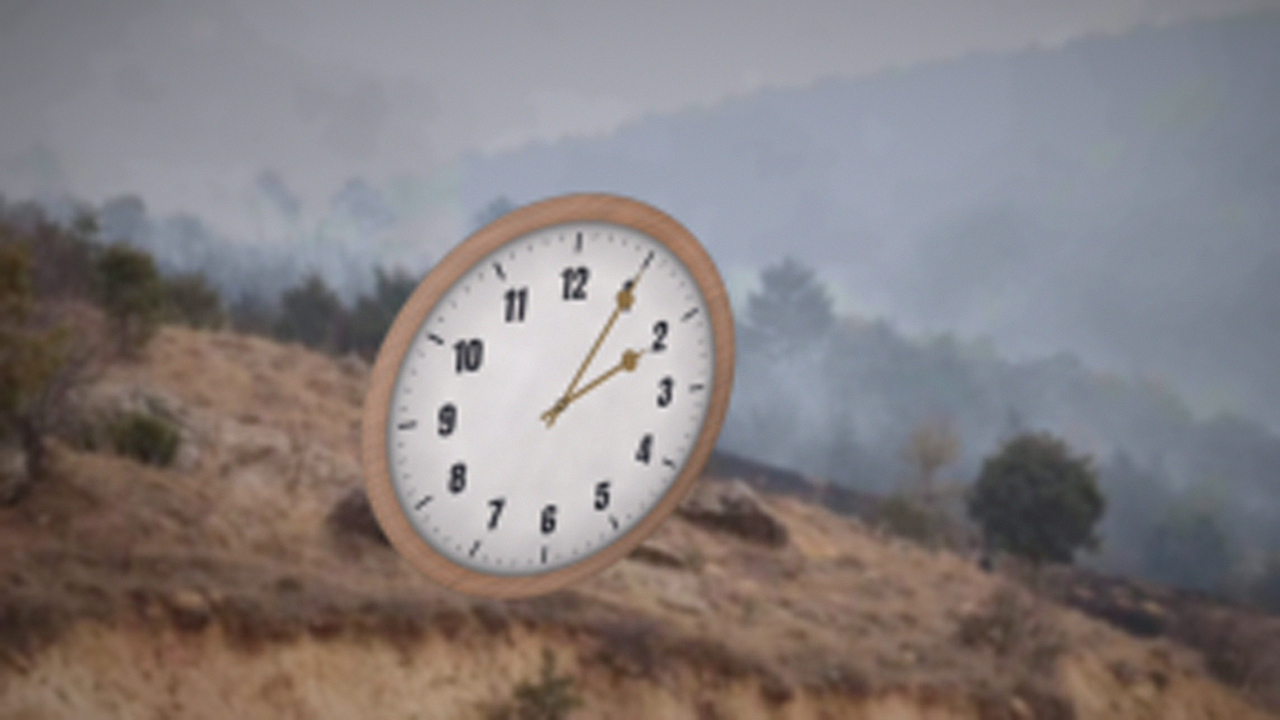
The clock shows 2:05
